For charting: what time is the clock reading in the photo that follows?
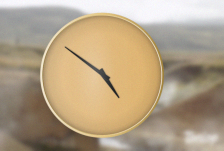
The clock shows 4:51
